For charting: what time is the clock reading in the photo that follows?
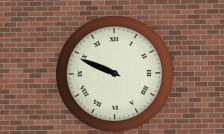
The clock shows 9:49
